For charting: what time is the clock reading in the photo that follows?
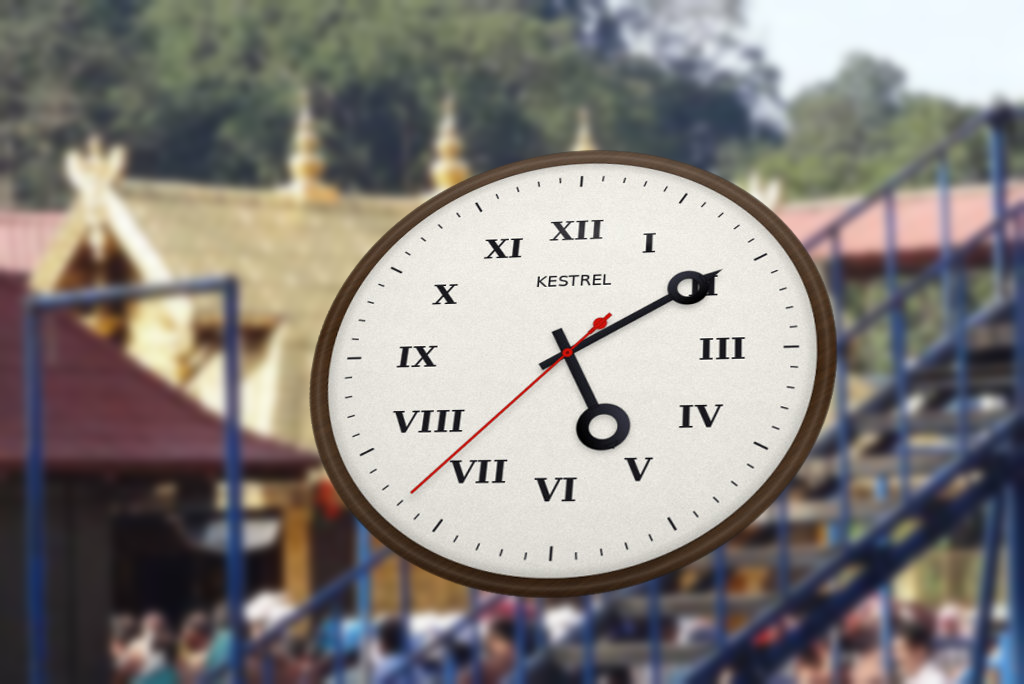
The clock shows 5:09:37
